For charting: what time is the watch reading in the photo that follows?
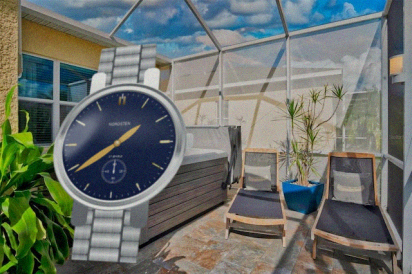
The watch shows 1:39
